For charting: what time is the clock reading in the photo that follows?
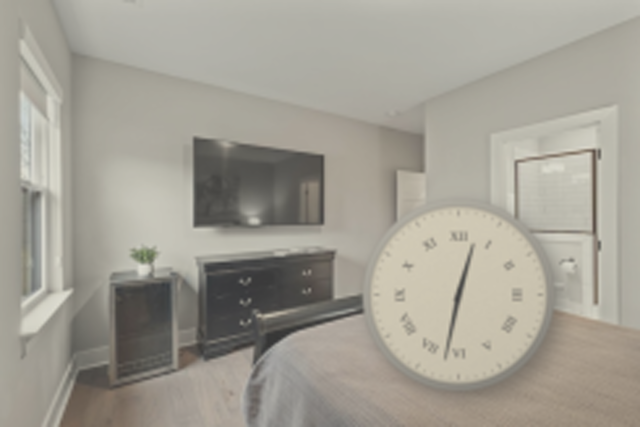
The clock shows 12:32
